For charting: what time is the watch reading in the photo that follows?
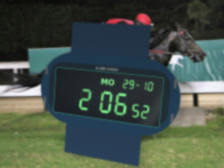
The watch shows 2:06:52
